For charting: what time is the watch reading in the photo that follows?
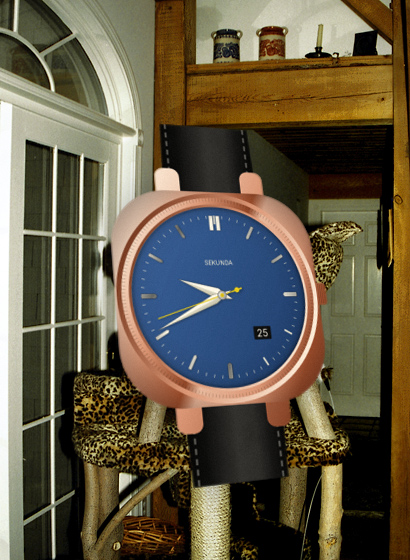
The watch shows 9:40:42
